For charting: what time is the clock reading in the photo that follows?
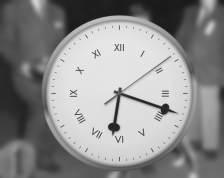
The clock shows 6:18:09
